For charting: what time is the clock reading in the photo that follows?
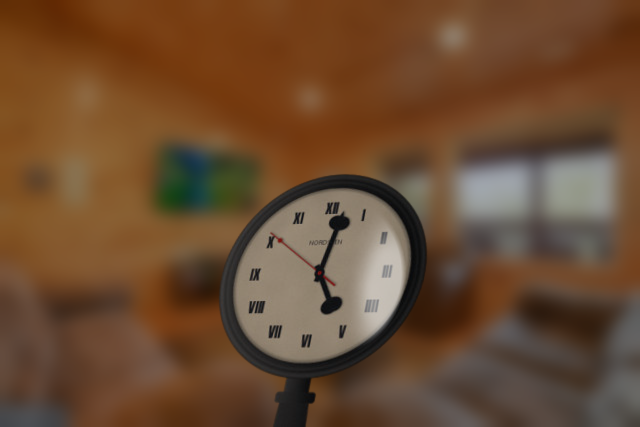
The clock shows 5:01:51
